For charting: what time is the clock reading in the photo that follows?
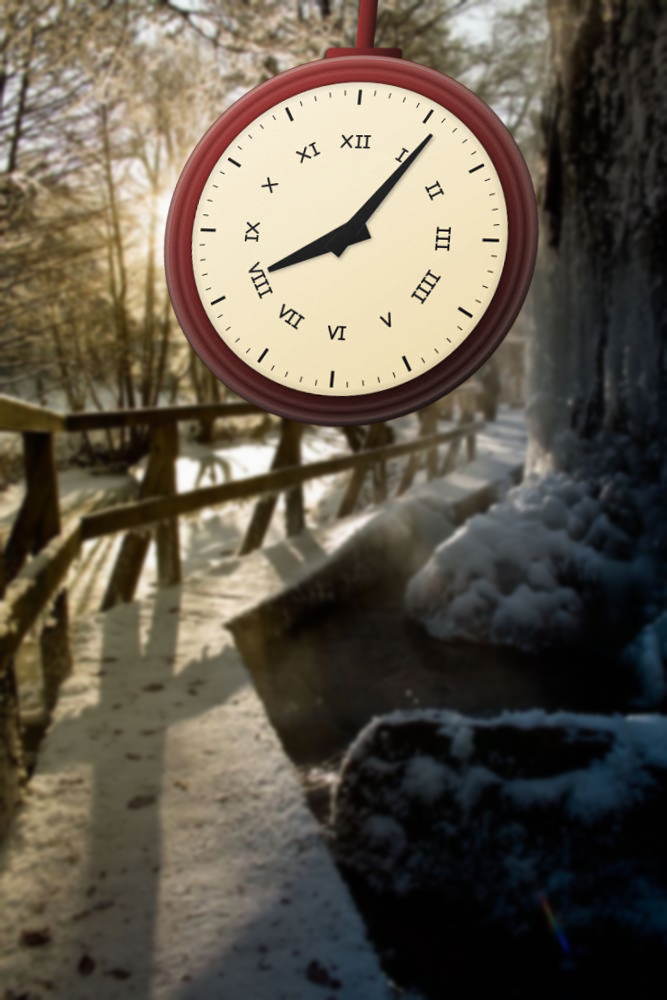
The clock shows 8:06
